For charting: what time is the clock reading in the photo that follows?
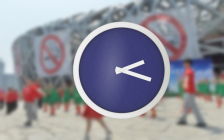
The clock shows 2:18
